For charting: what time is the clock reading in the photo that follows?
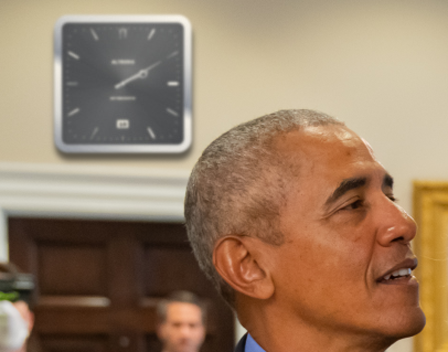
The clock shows 2:10
